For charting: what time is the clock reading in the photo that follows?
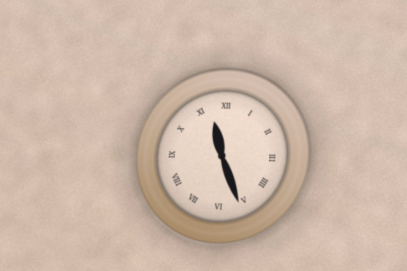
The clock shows 11:26
